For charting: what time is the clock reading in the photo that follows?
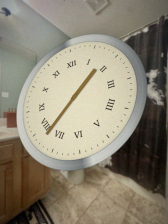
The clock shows 1:38
